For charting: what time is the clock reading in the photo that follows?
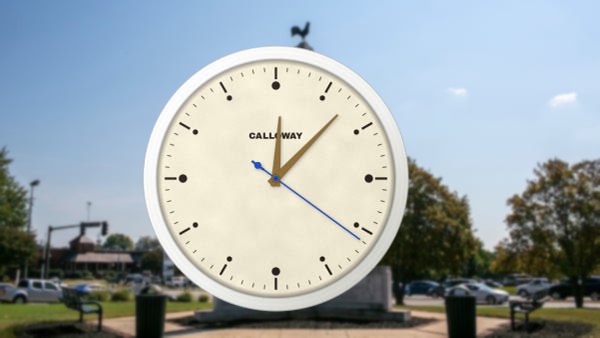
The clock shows 12:07:21
